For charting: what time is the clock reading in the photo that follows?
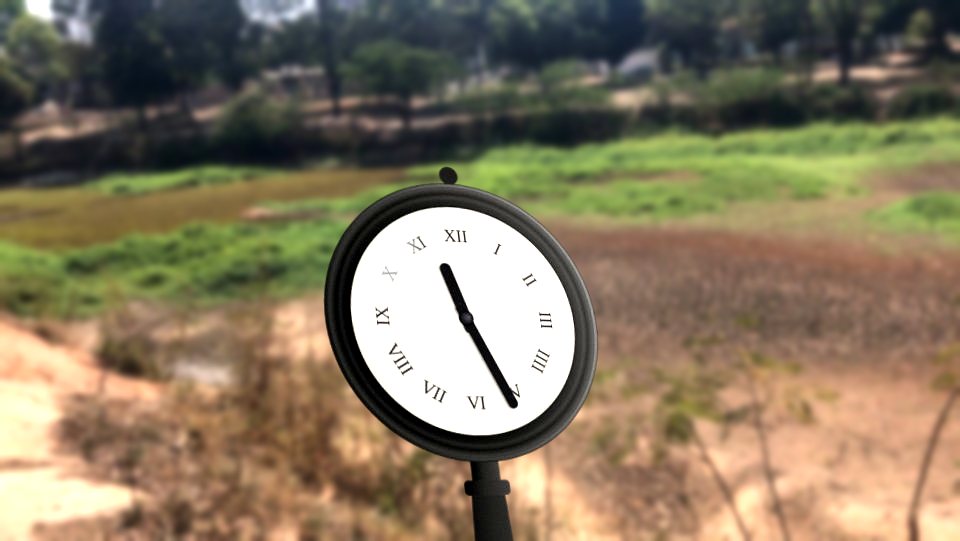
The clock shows 11:26
